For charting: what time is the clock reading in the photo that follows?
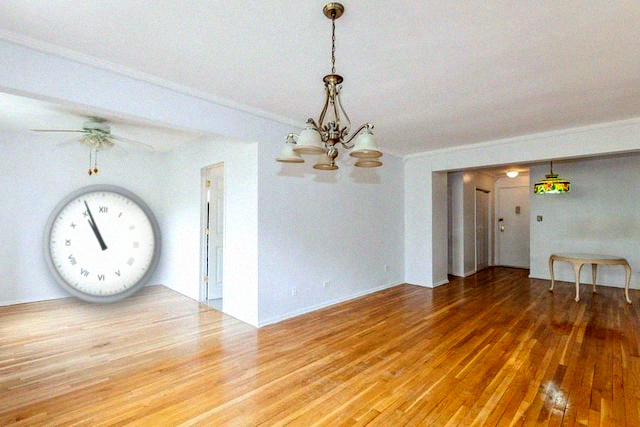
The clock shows 10:56
